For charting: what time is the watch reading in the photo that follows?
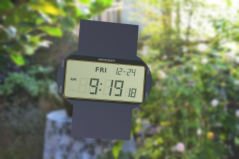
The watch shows 9:19:18
